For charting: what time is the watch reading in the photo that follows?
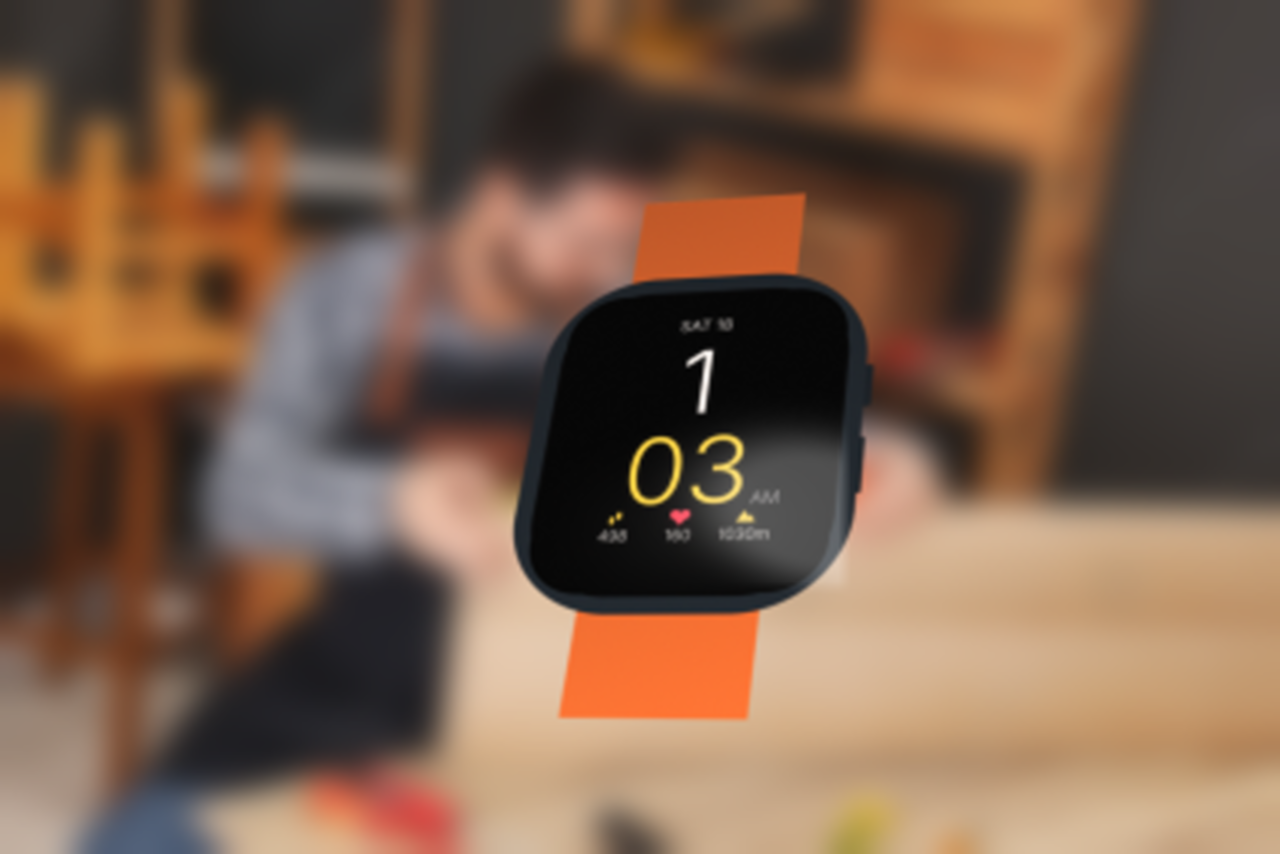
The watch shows 1:03
